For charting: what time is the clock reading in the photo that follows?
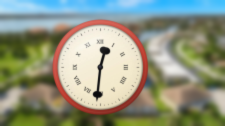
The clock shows 12:31
